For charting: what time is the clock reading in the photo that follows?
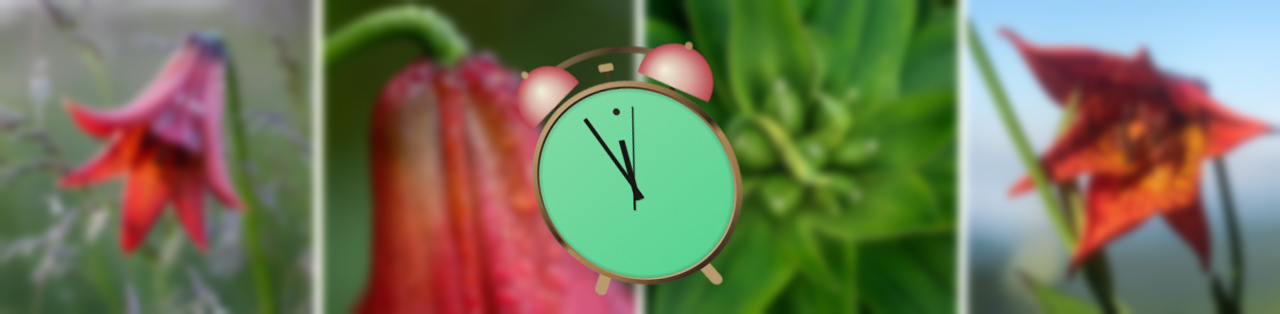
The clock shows 11:56:02
